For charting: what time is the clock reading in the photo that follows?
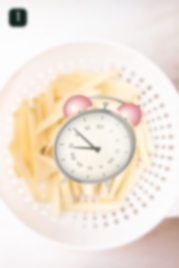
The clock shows 8:51
